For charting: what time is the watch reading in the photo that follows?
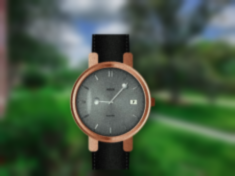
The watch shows 9:07
